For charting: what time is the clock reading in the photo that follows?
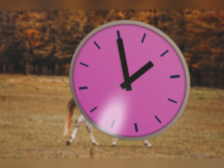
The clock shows 2:00
